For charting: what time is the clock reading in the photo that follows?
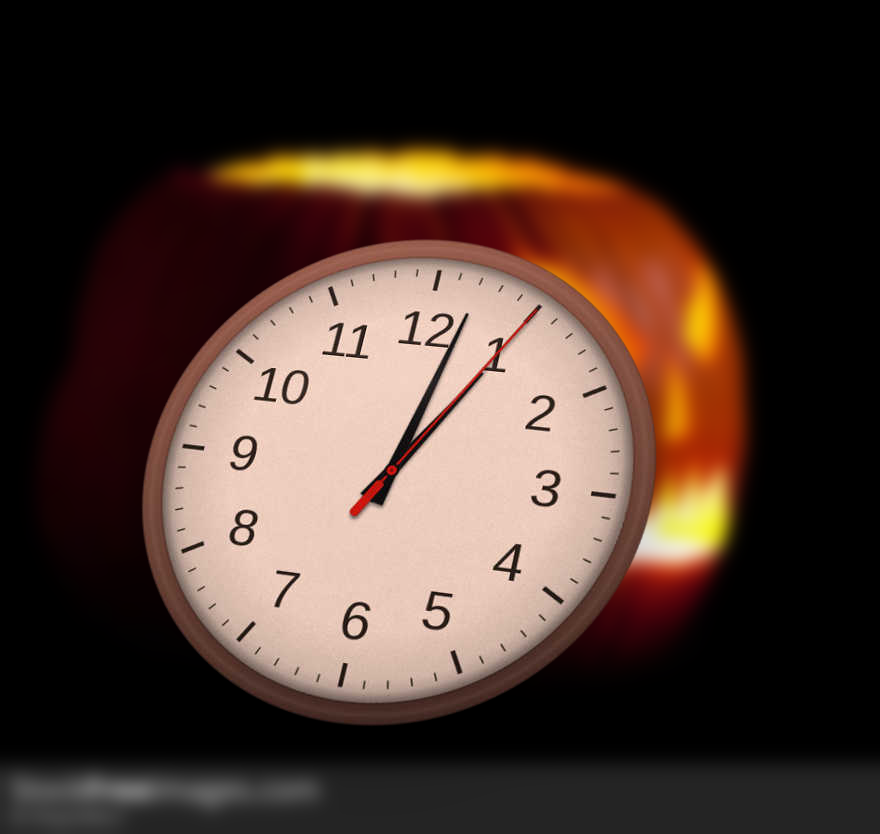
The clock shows 1:02:05
